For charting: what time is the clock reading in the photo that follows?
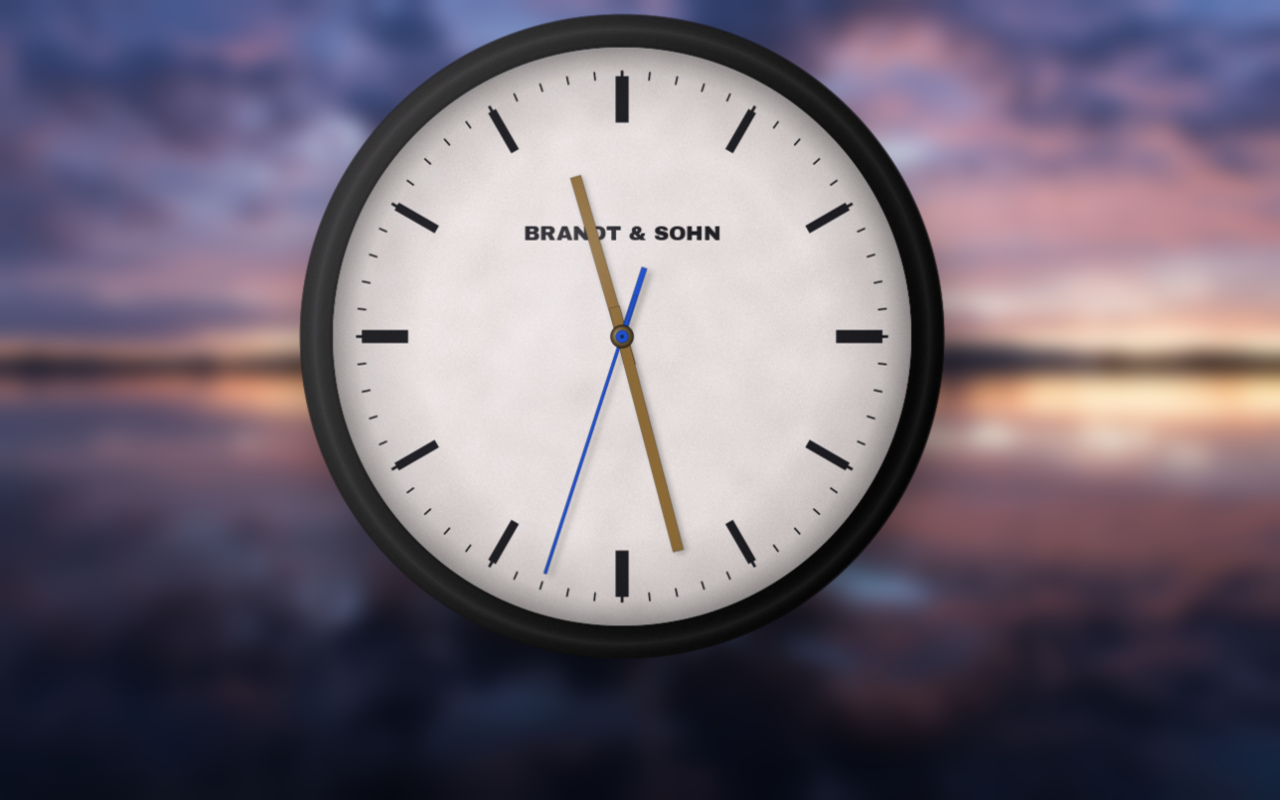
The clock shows 11:27:33
